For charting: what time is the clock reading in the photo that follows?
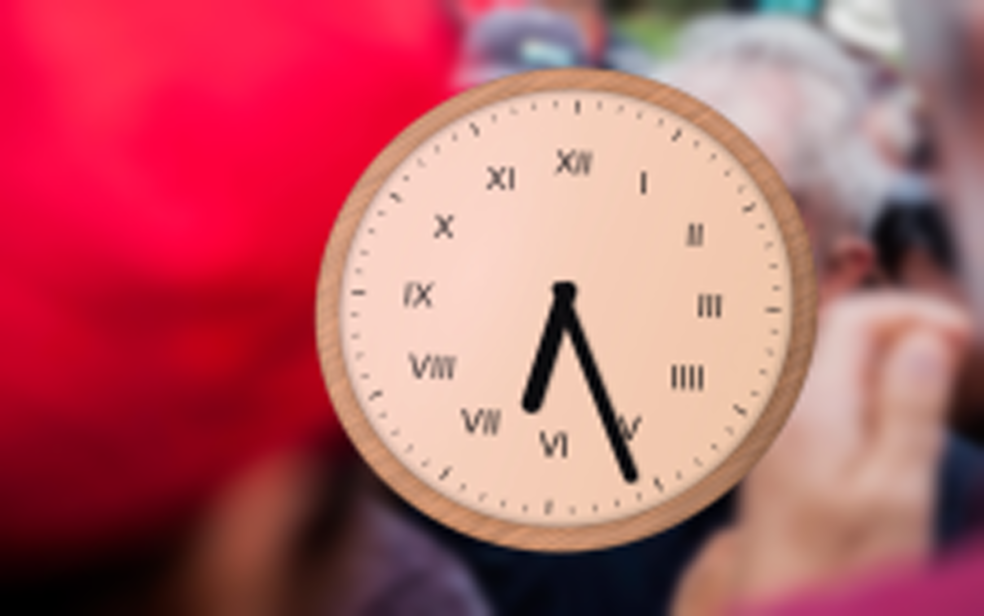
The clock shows 6:26
